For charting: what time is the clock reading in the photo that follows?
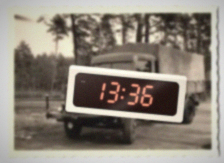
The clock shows 13:36
